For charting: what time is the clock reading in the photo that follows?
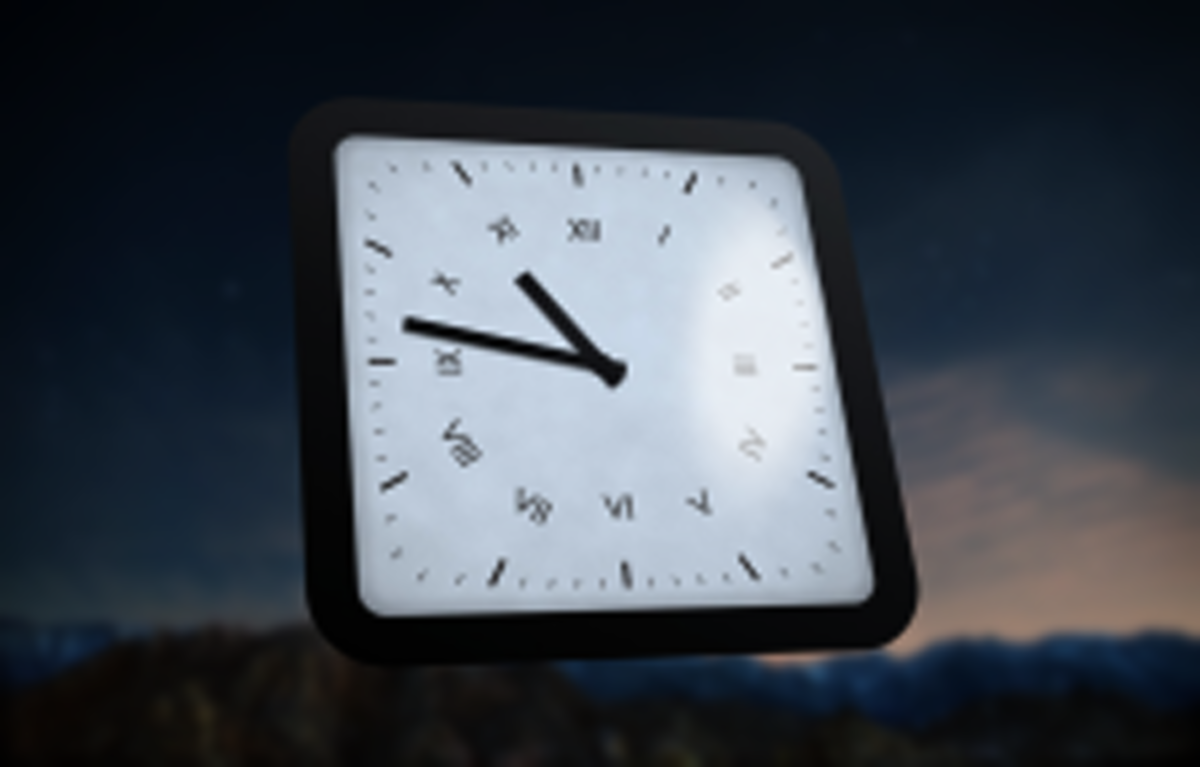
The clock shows 10:47
